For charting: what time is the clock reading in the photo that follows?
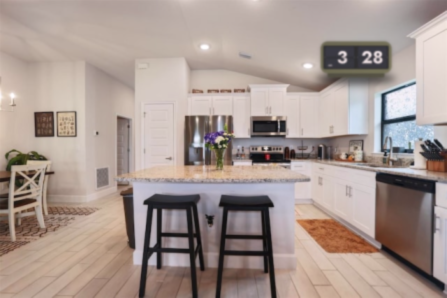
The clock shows 3:28
